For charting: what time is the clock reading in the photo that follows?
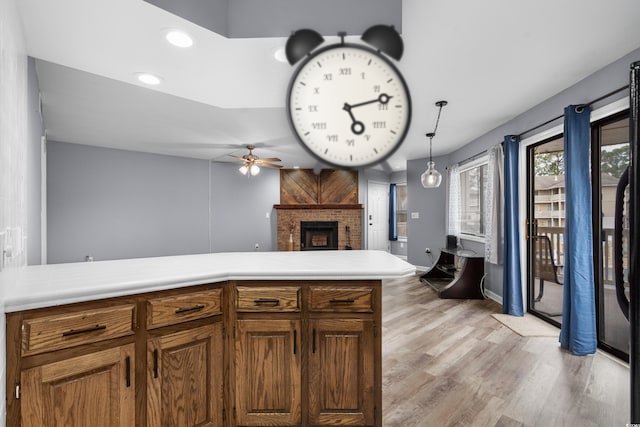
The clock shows 5:13
